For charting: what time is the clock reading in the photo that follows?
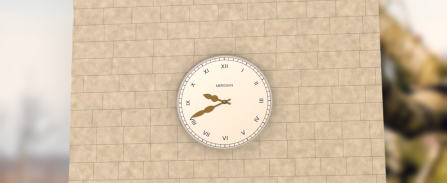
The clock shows 9:41
